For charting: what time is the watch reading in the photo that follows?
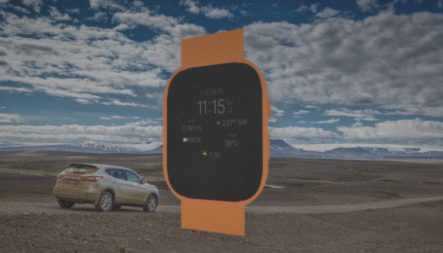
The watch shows 11:15
